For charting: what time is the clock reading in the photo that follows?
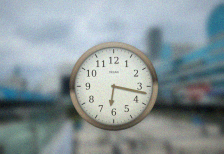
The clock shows 6:17
